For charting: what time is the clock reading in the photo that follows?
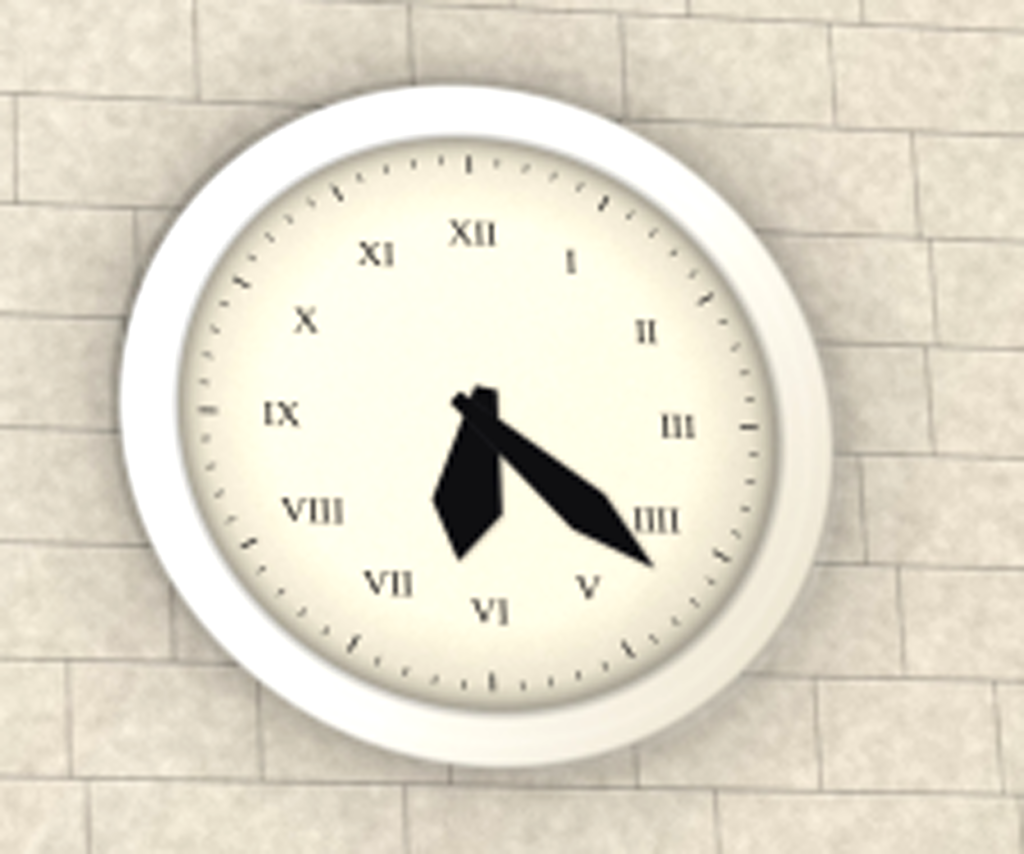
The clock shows 6:22
